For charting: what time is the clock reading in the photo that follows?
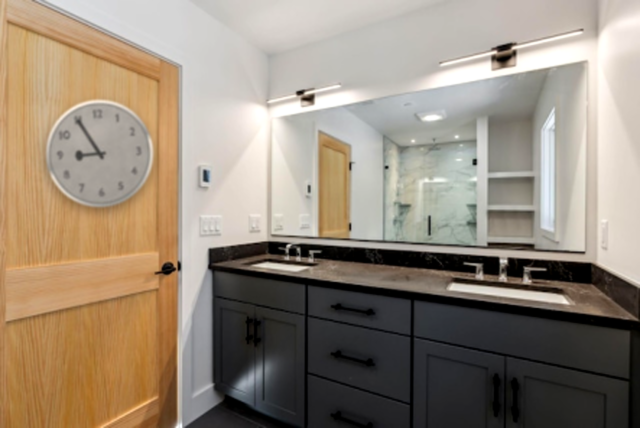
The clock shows 8:55
